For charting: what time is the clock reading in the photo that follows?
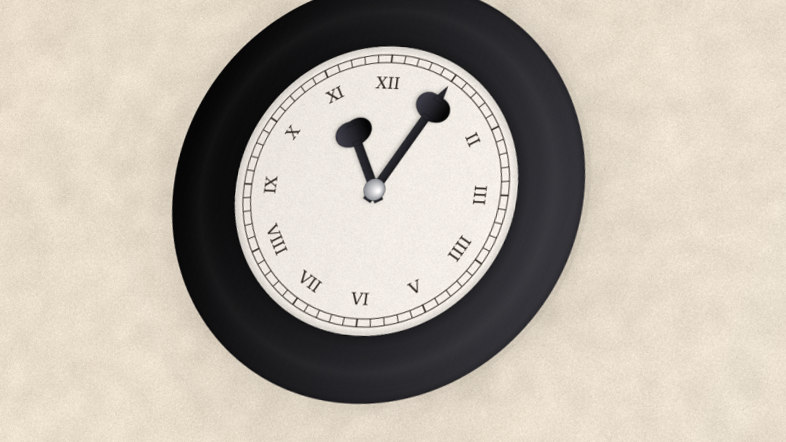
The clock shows 11:05
